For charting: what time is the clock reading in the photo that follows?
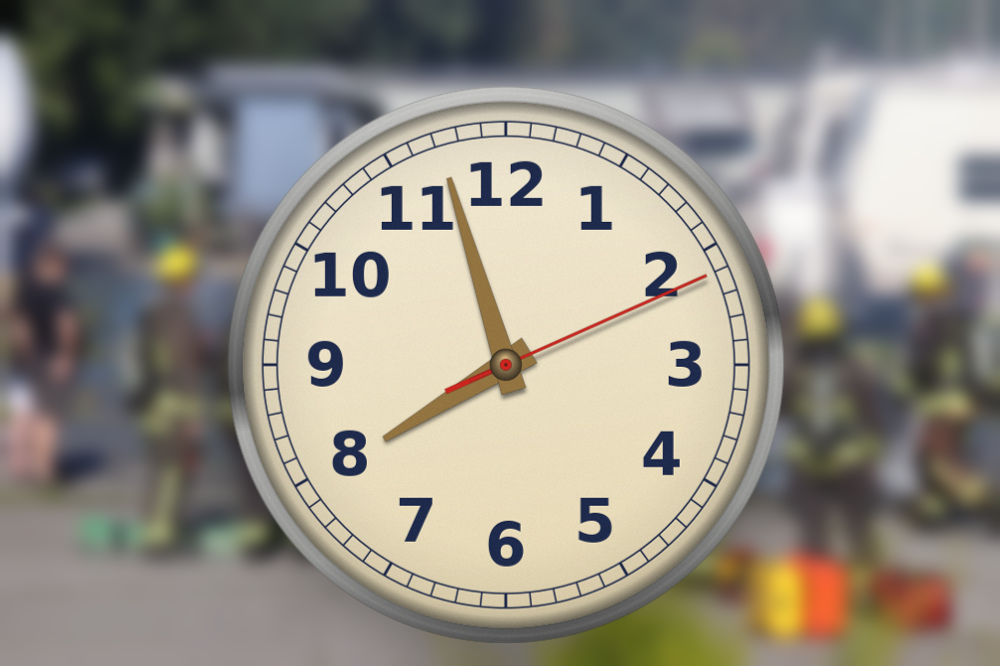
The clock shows 7:57:11
